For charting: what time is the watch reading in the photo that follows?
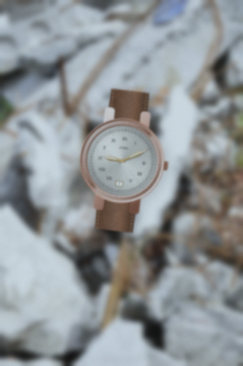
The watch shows 9:10
